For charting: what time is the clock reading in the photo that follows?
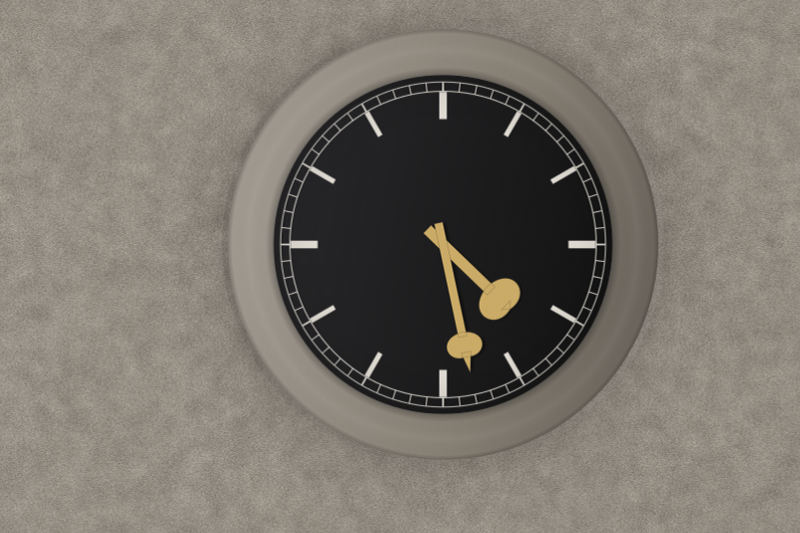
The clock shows 4:28
